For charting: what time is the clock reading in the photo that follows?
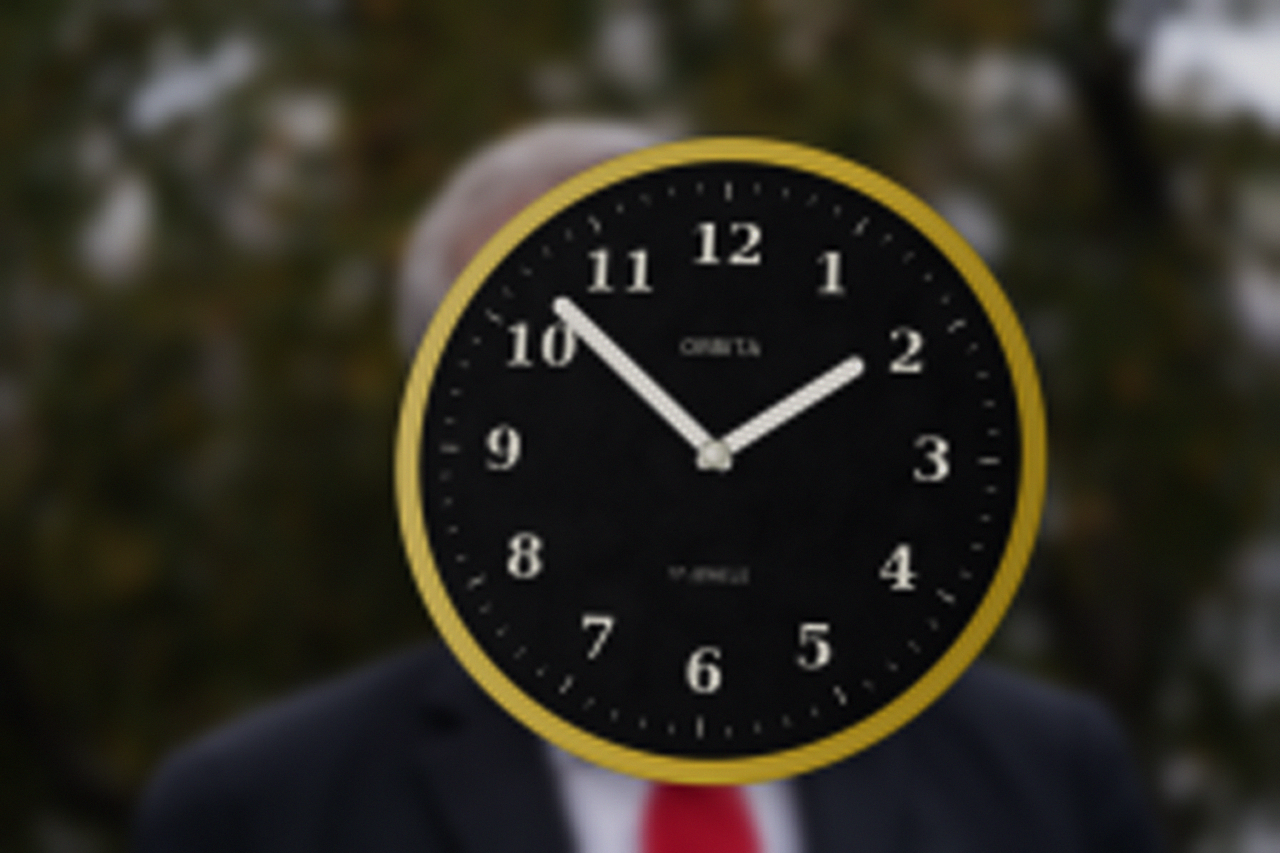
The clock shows 1:52
